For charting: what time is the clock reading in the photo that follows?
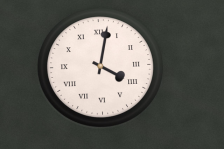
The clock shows 4:02
